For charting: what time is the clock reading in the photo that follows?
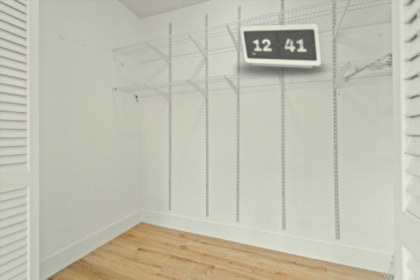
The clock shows 12:41
